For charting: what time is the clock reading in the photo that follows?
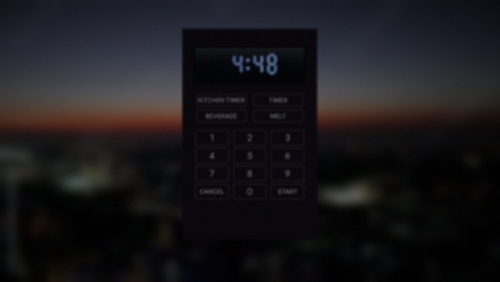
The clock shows 4:48
